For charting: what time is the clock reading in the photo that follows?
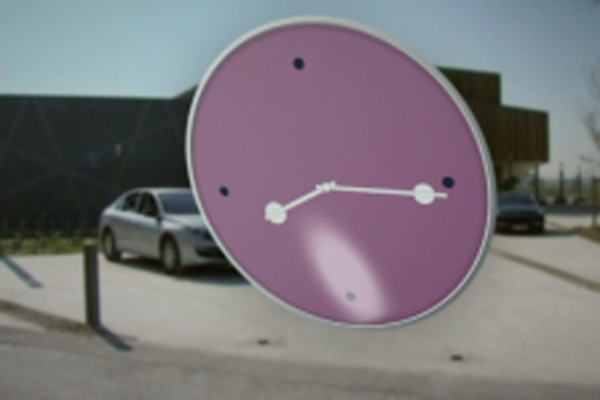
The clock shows 8:16
